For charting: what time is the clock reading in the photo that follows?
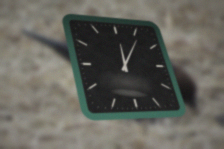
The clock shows 12:06
